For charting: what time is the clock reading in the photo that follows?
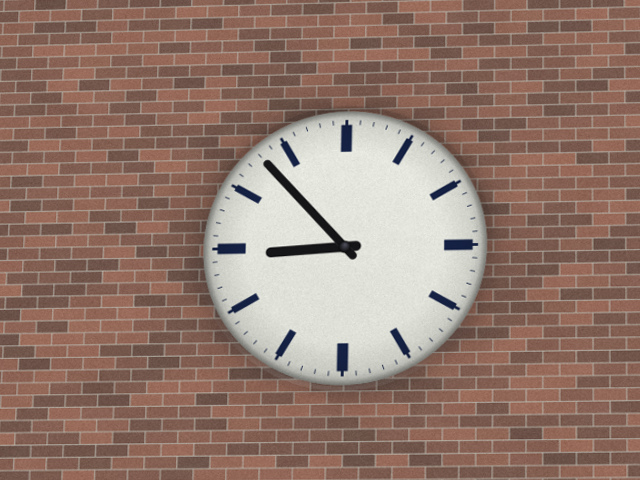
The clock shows 8:53
